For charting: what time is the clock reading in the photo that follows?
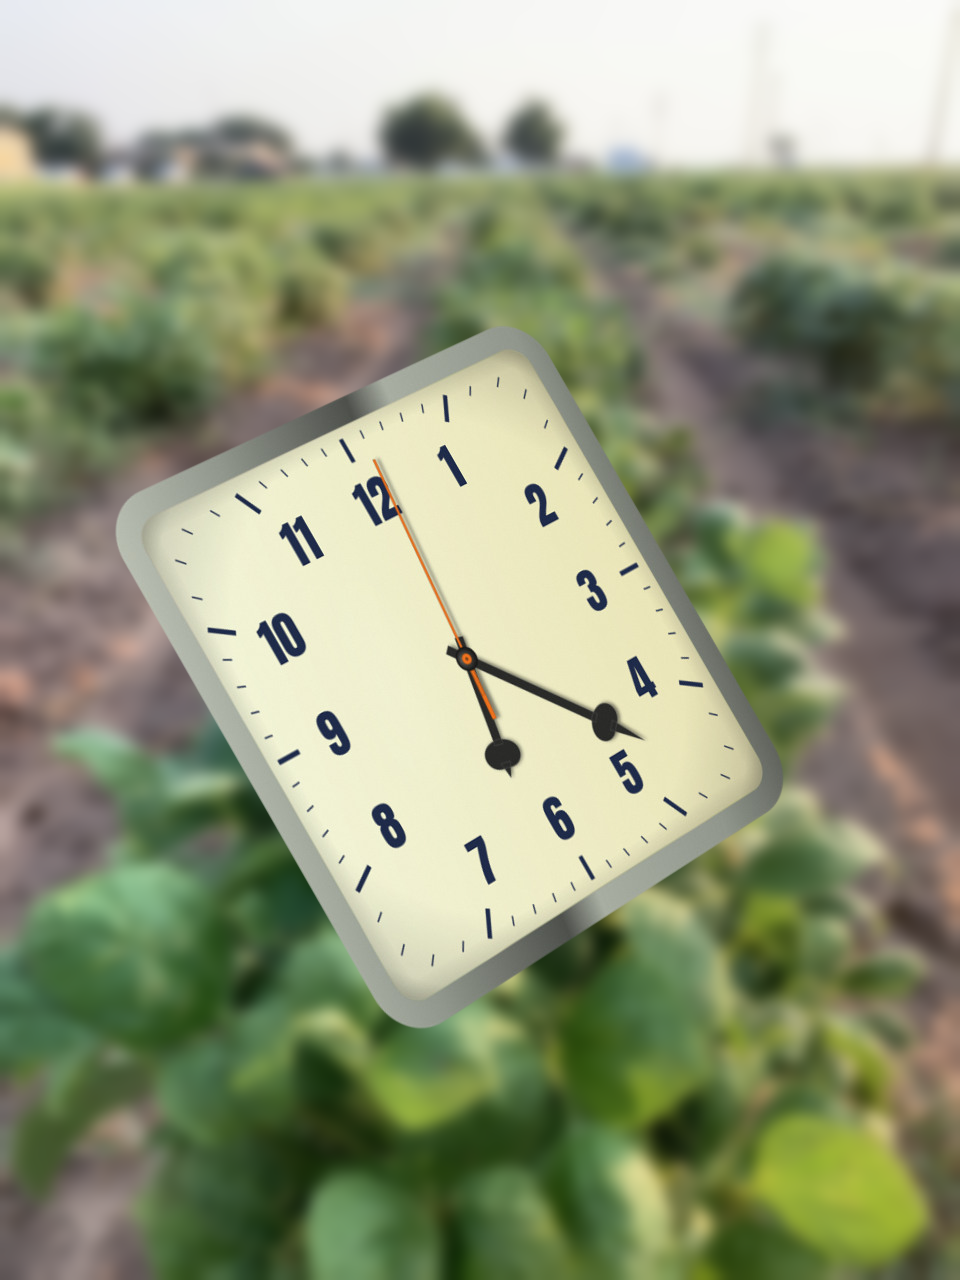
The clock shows 6:23:01
